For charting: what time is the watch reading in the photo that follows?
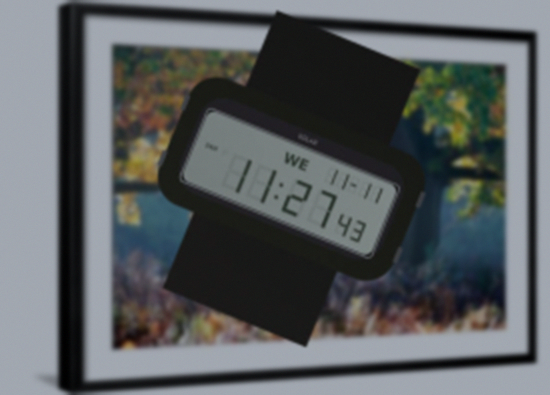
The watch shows 11:27:43
